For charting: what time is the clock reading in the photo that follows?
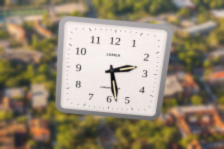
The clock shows 2:28
